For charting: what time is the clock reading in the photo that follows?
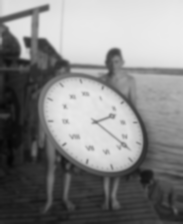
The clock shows 2:23
